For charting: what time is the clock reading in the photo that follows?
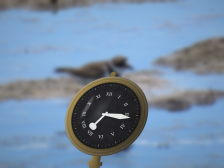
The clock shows 7:16
